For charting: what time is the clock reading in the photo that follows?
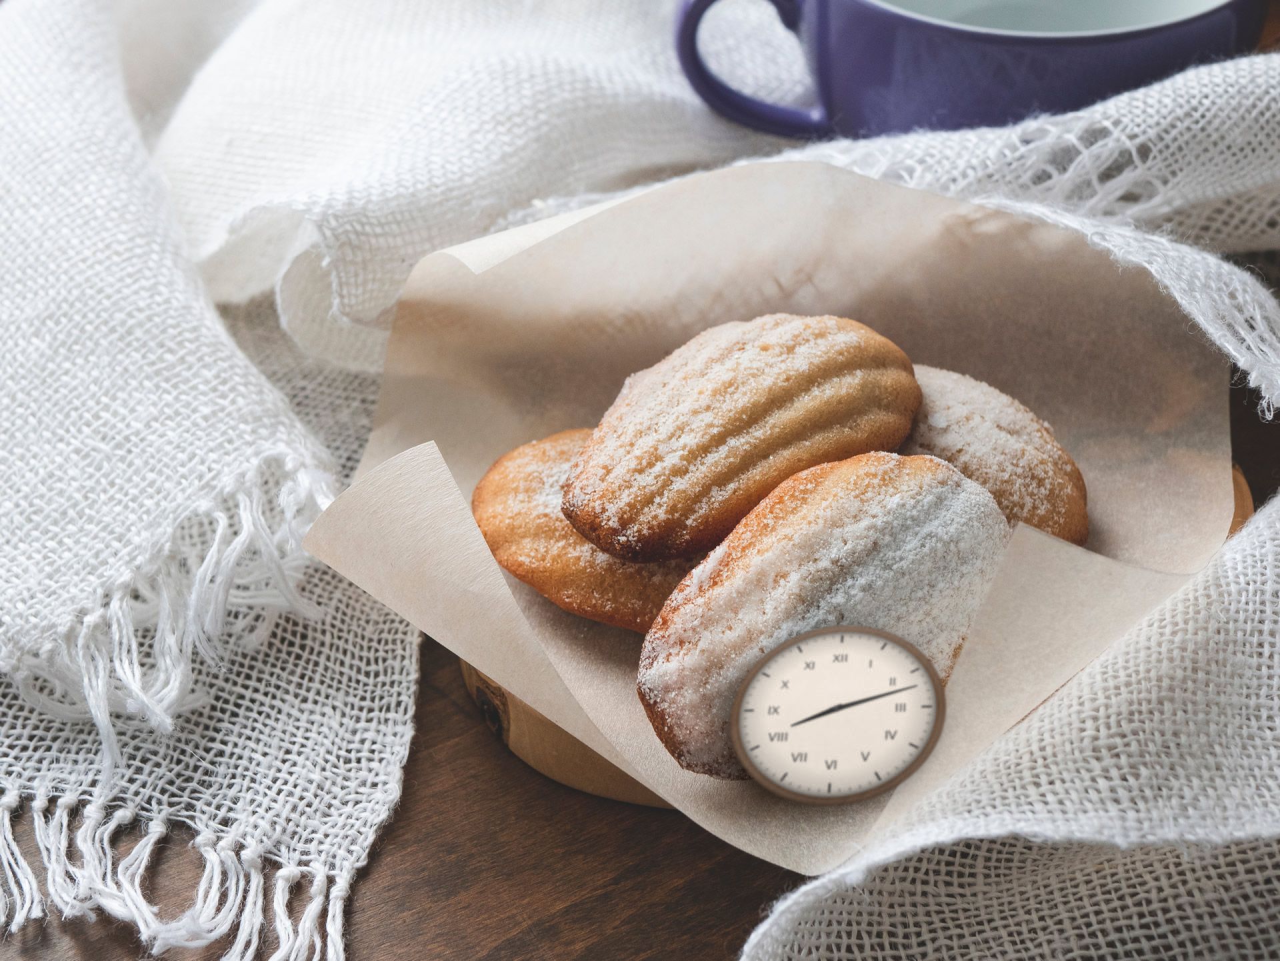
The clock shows 8:12
